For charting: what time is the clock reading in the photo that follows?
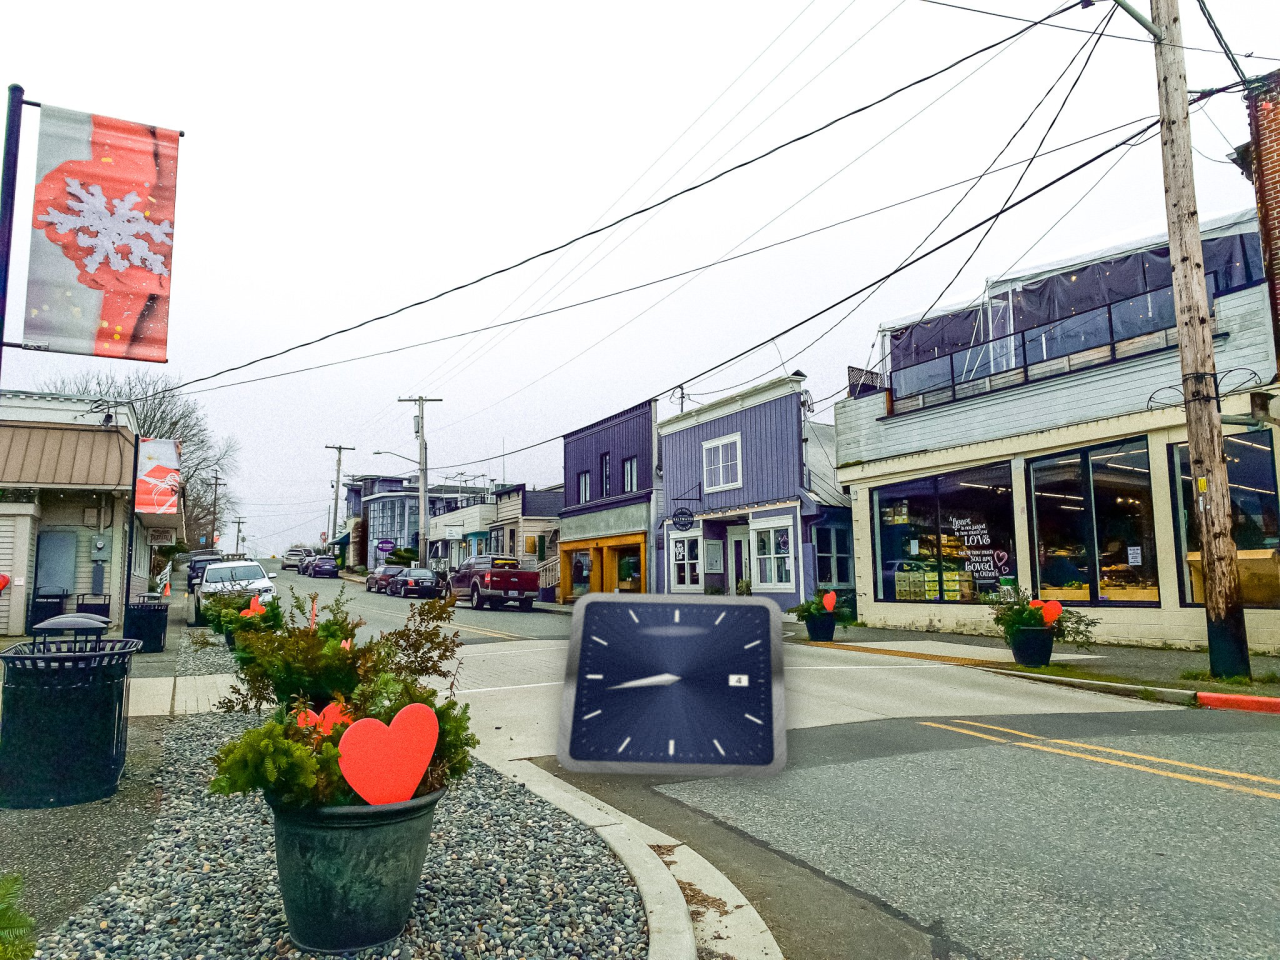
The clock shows 8:43
